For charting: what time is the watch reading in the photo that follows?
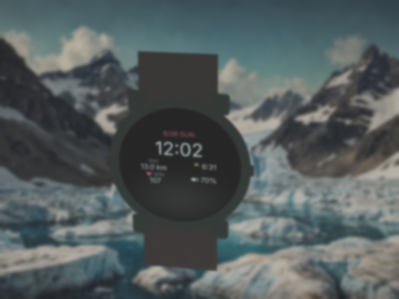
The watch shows 12:02
